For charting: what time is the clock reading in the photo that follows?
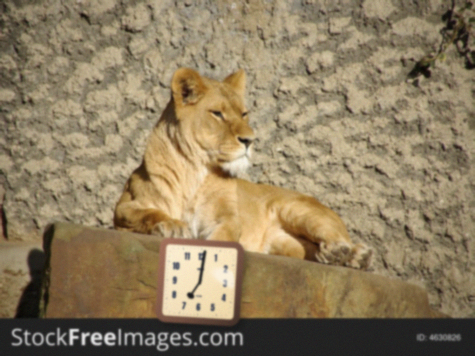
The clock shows 7:01
